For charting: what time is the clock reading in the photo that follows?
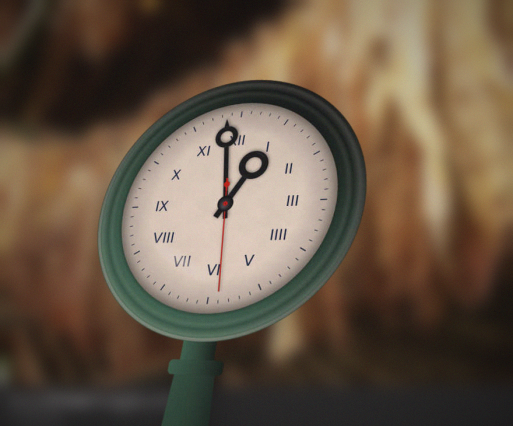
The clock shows 12:58:29
